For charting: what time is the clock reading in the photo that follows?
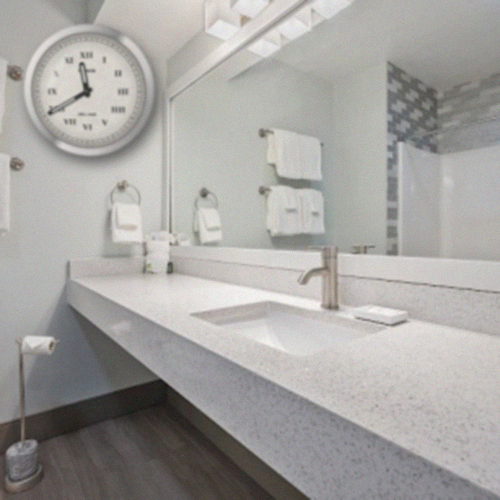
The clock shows 11:40
